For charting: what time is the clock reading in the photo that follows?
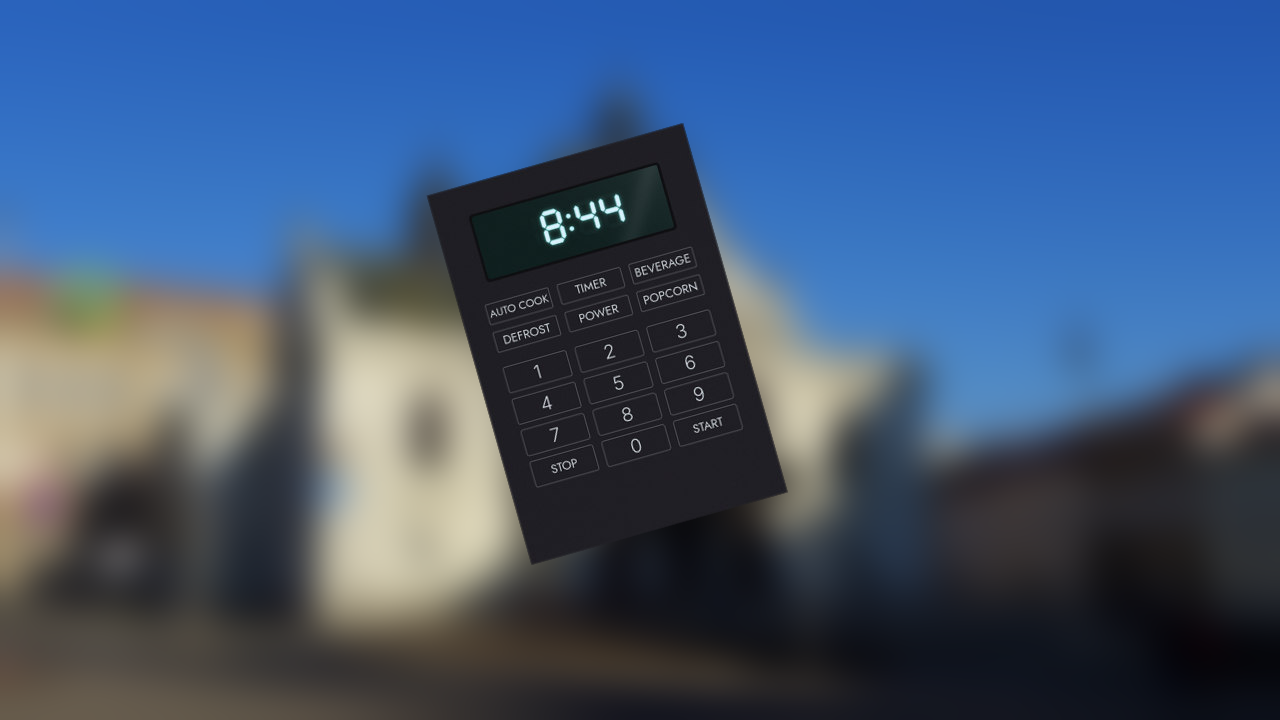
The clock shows 8:44
